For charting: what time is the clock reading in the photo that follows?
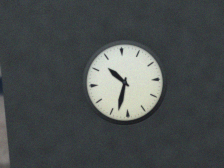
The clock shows 10:33
